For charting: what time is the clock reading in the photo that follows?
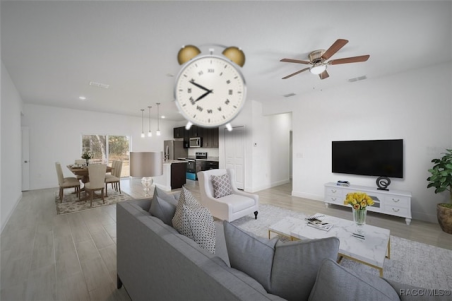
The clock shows 7:49
